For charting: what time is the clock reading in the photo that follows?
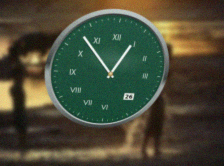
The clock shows 12:53
